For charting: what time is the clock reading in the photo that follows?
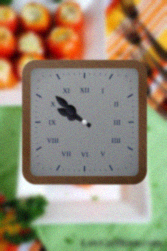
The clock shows 9:52
